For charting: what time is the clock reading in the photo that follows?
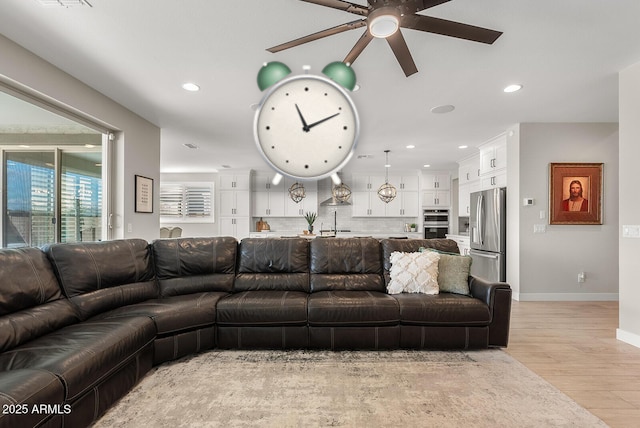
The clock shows 11:11
